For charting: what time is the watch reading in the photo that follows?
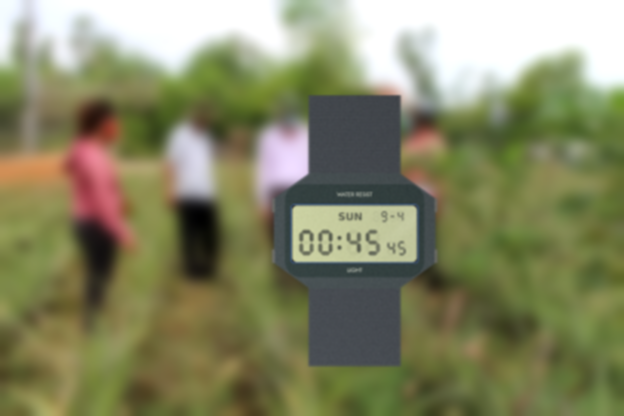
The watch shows 0:45:45
